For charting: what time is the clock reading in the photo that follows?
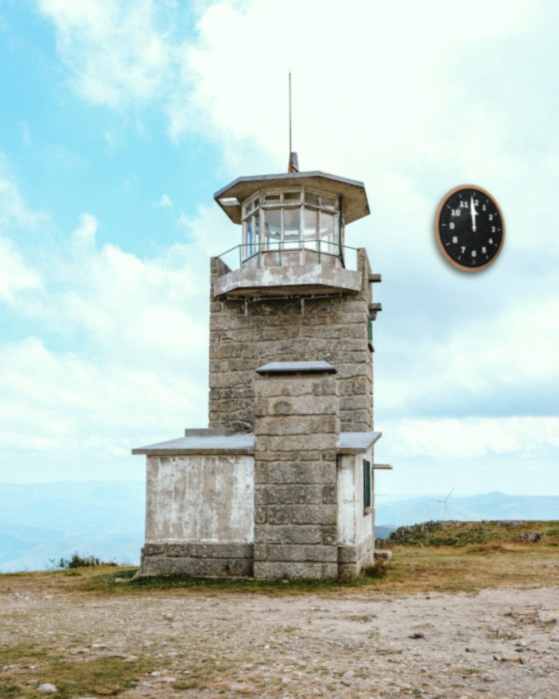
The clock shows 11:59
